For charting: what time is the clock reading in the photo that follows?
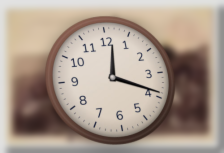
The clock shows 12:19
